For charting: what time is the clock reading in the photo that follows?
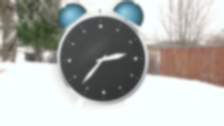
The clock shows 2:37
